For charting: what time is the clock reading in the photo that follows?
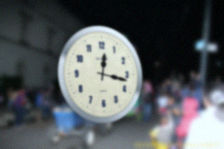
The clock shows 12:17
